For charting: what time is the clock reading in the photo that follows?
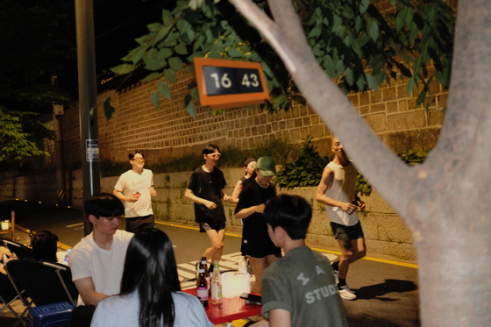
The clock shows 16:43
